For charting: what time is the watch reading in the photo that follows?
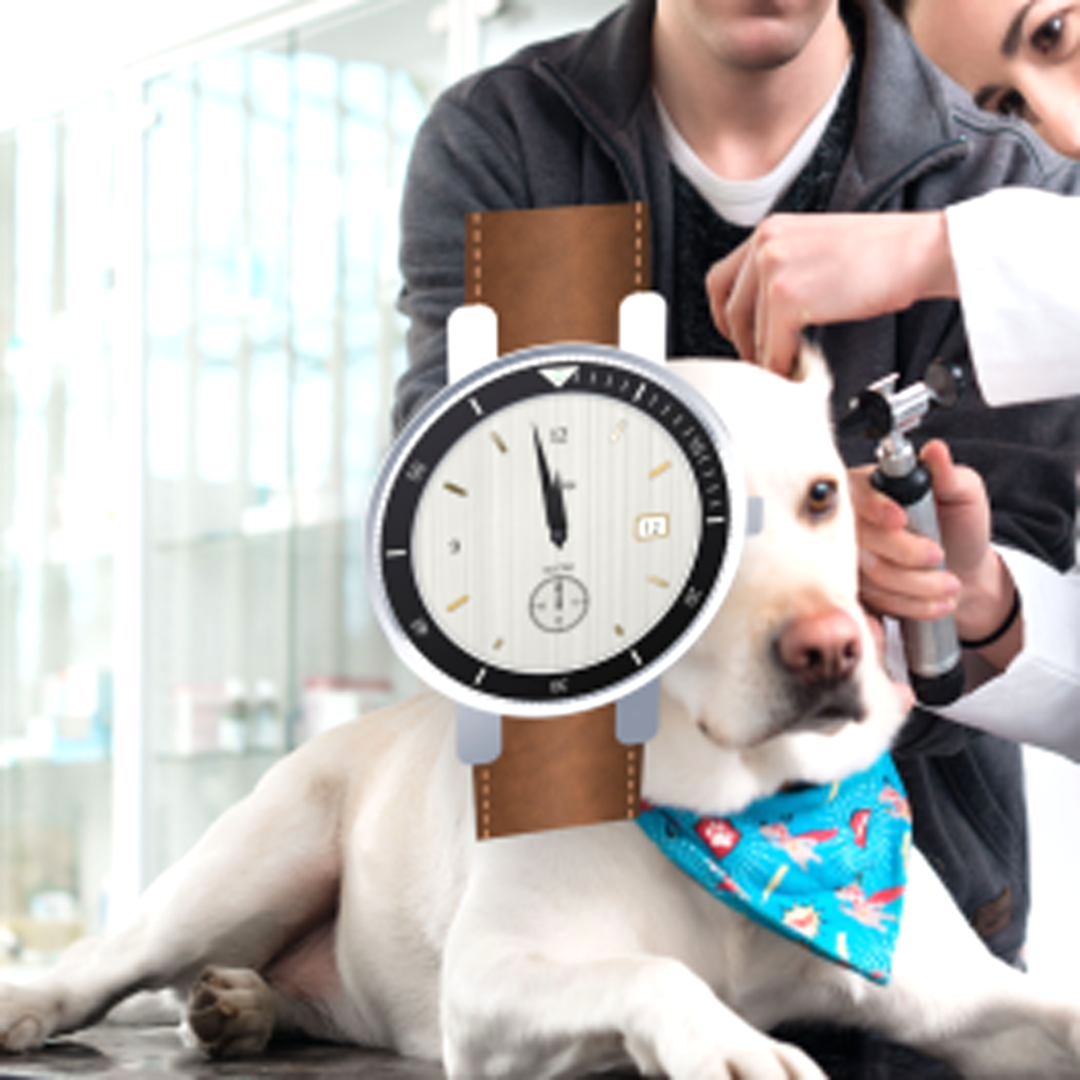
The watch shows 11:58
